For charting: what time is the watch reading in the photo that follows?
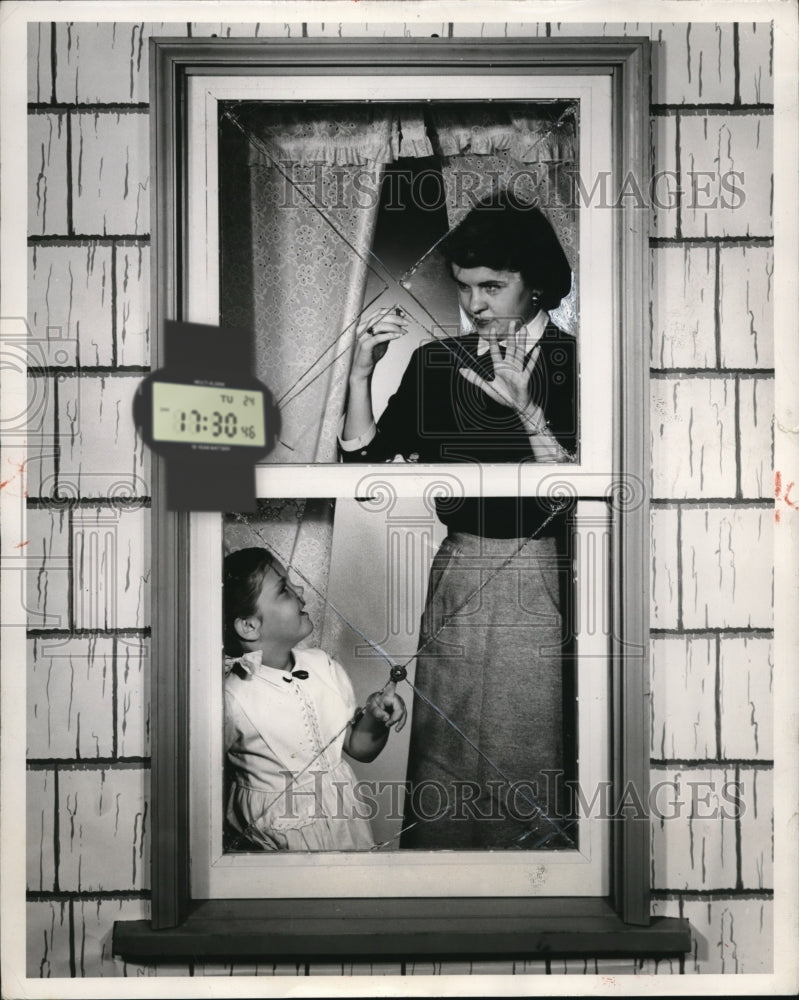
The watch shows 17:30:46
